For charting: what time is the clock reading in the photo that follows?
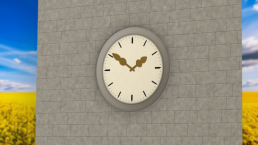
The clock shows 1:51
